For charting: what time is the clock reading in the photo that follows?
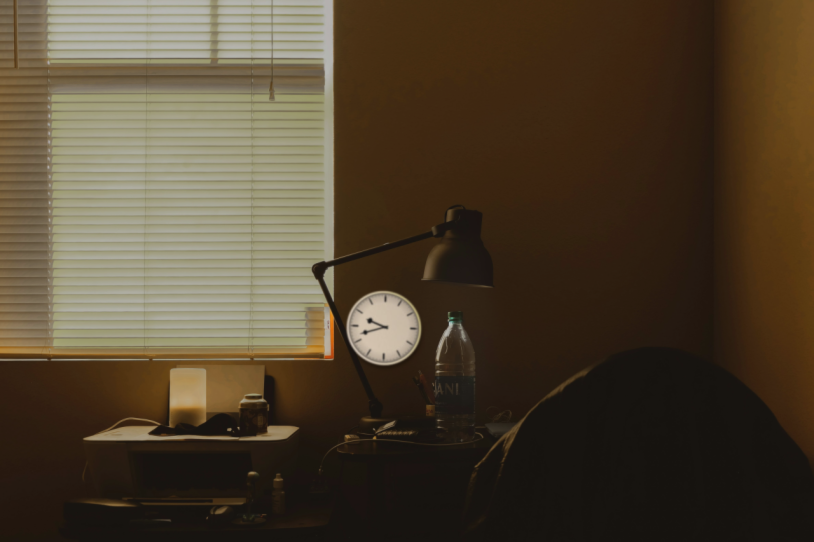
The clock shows 9:42
